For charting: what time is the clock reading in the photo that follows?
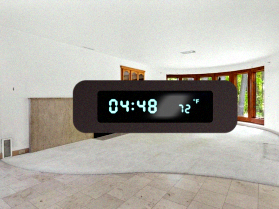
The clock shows 4:48
